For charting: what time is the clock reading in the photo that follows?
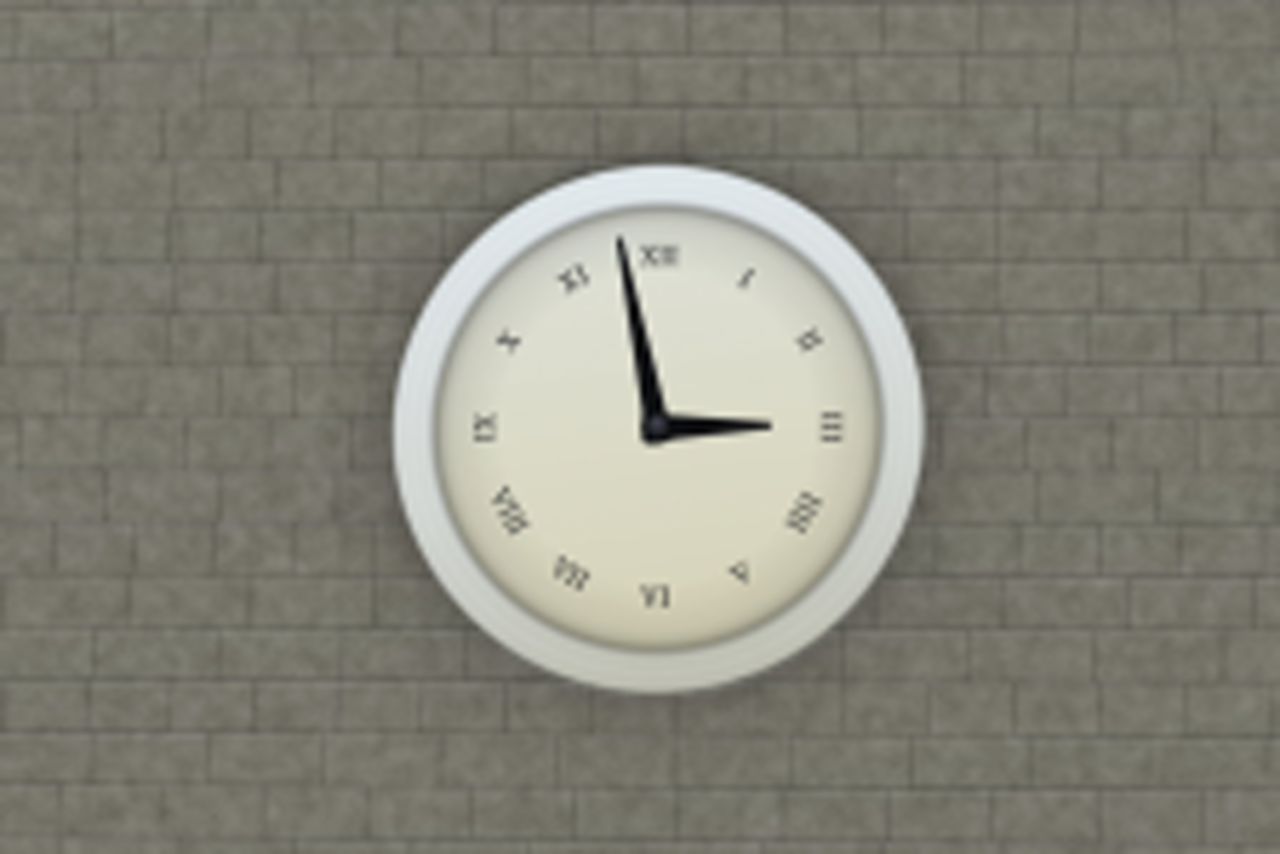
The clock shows 2:58
